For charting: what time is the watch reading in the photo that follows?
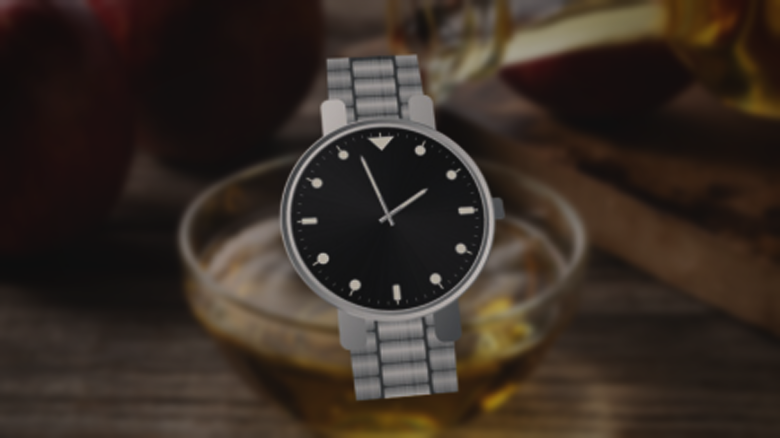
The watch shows 1:57
